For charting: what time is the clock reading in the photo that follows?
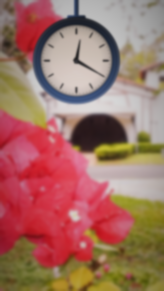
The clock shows 12:20
